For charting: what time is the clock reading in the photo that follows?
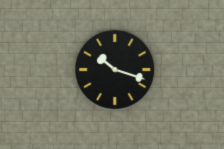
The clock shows 10:18
